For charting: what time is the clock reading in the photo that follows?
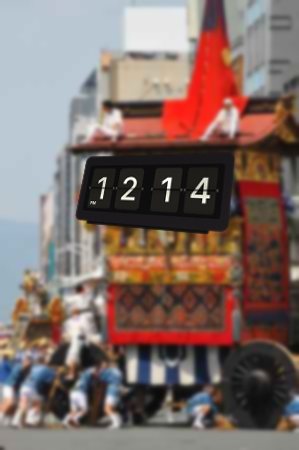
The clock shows 12:14
